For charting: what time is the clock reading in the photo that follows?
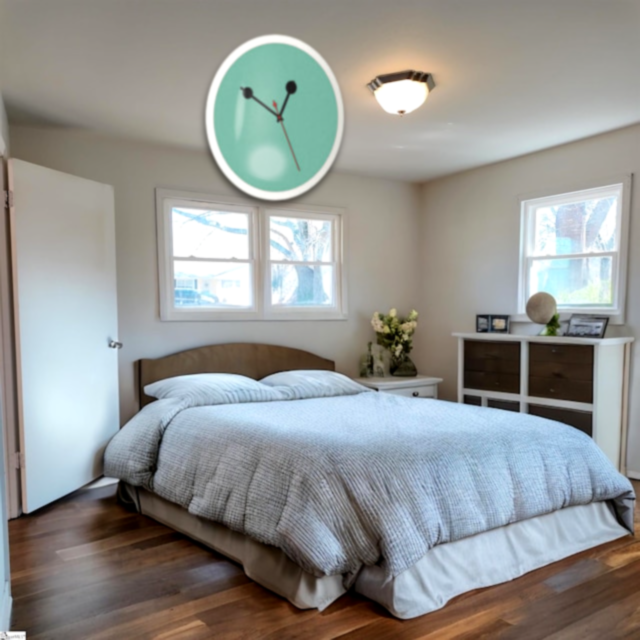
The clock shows 12:50:26
